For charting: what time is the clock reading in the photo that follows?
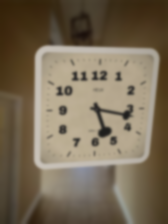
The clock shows 5:17
